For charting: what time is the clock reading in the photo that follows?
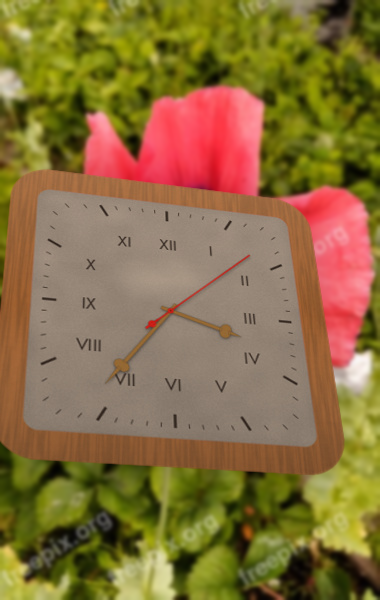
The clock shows 3:36:08
